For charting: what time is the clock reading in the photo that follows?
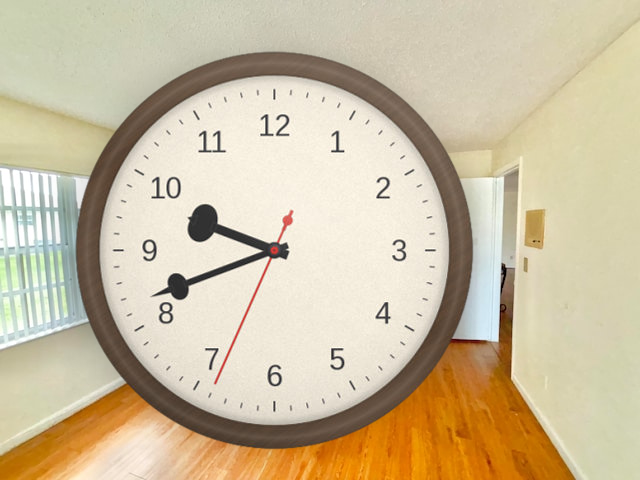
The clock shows 9:41:34
